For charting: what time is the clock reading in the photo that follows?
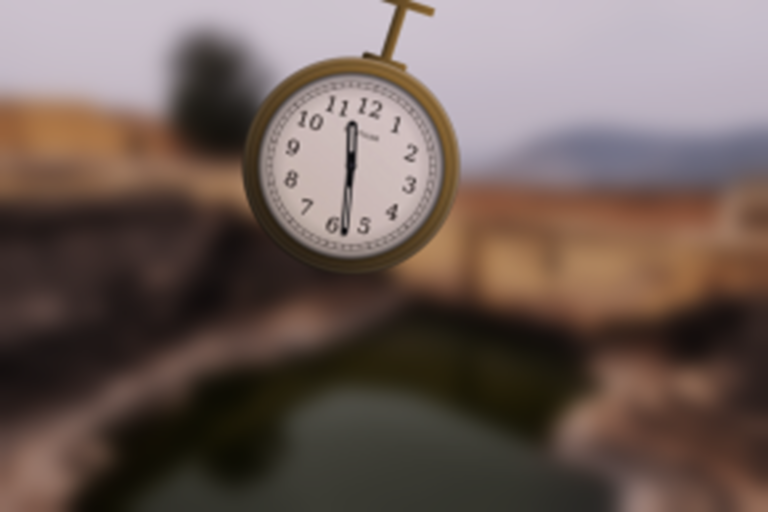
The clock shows 11:28
